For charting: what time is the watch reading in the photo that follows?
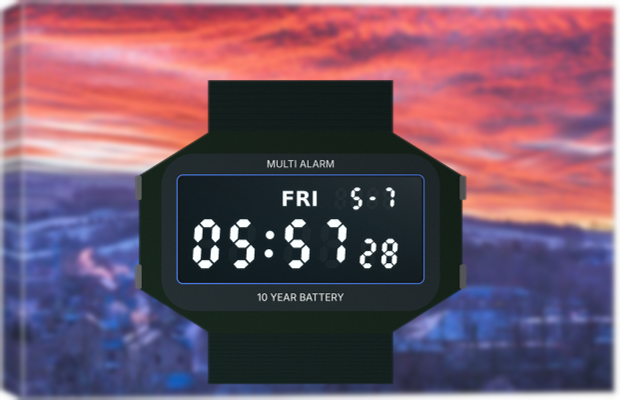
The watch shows 5:57:28
